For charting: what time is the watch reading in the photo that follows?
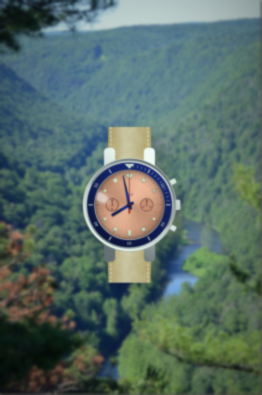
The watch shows 7:58
